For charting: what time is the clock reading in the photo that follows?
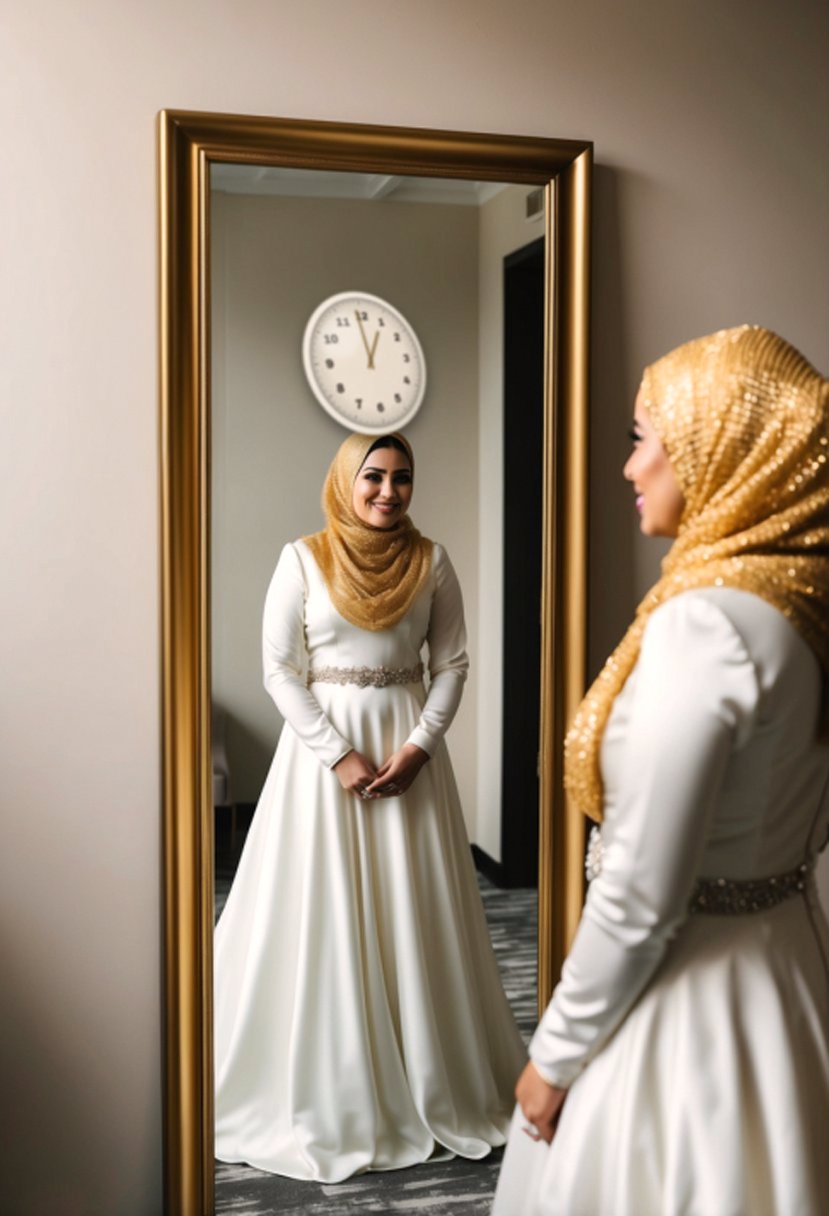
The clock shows 12:59
